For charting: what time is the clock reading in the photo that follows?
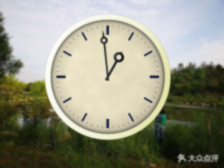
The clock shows 12:59
